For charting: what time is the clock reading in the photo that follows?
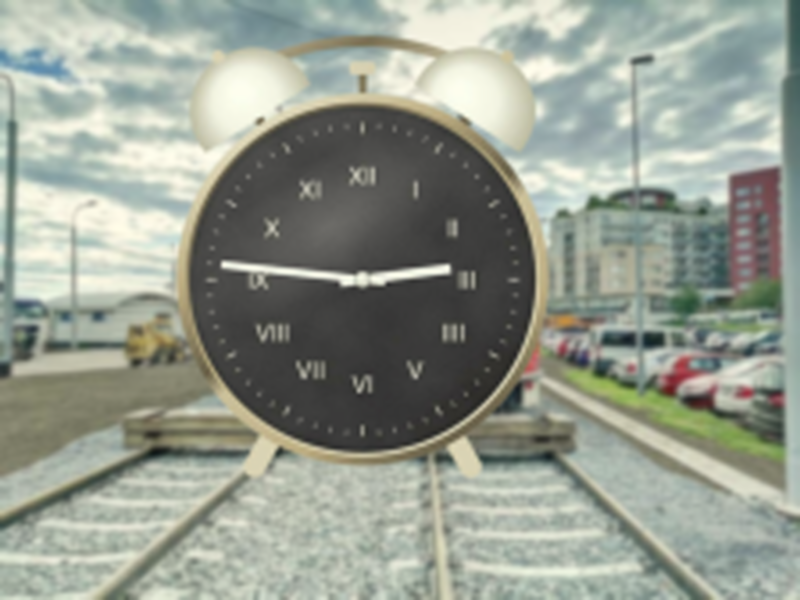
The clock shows 2:46
